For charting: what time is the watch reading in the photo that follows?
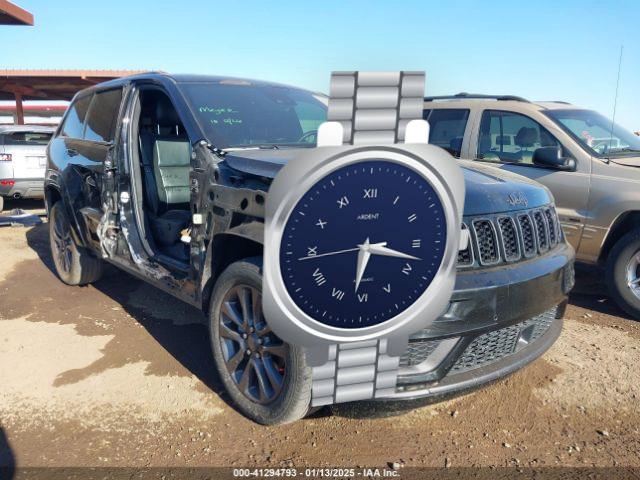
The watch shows 6:17:44
